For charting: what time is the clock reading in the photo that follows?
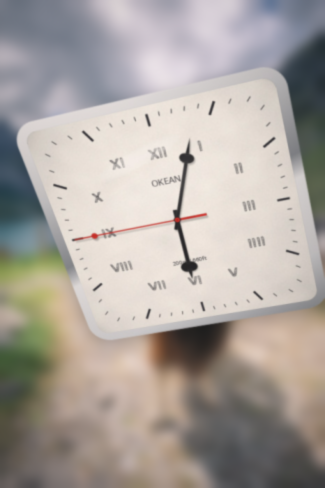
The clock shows 6:03:45
